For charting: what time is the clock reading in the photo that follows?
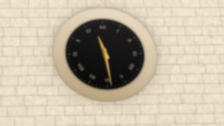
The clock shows 11:29
